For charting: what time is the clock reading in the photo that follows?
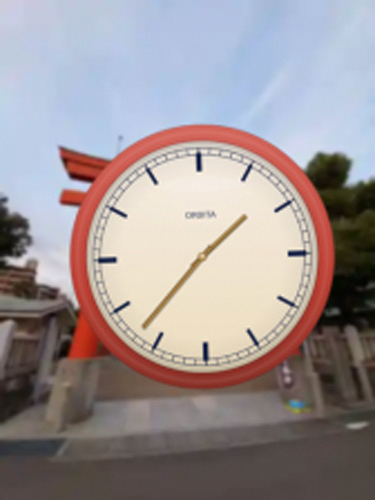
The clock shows 1:37
